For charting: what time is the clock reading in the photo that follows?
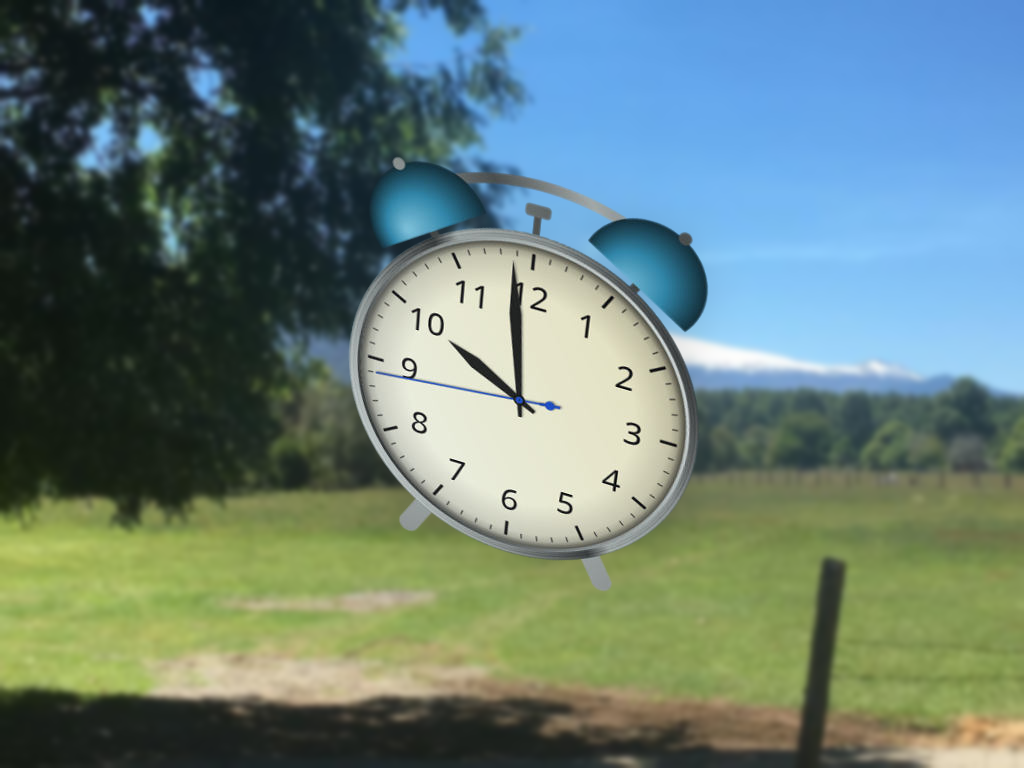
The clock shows 9:58:44
